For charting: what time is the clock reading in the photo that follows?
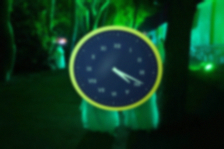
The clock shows 4:19
